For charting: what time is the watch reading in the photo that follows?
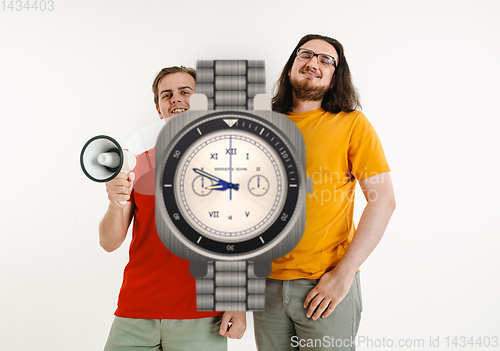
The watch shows 8:49
